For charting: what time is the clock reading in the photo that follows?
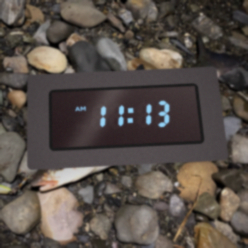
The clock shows 11:13
